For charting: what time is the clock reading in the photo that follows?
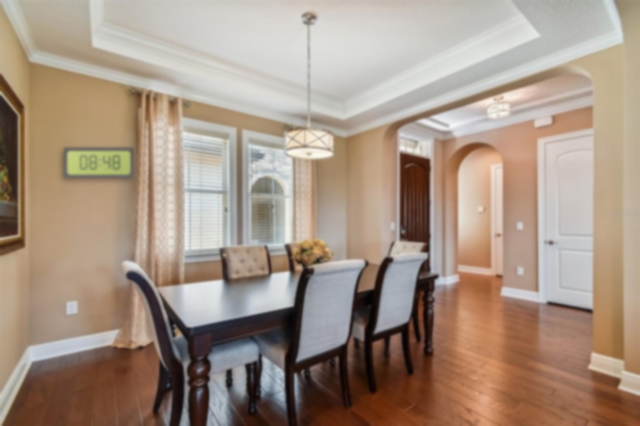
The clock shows 8:48
